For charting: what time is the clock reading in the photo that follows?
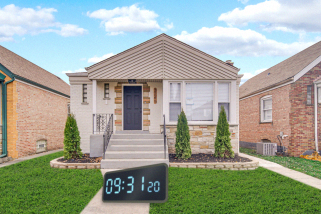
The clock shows 9:31:20
